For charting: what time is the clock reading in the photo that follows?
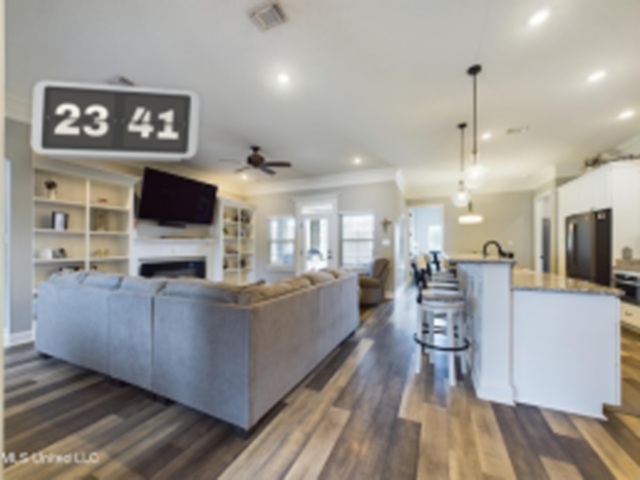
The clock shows 23:41
